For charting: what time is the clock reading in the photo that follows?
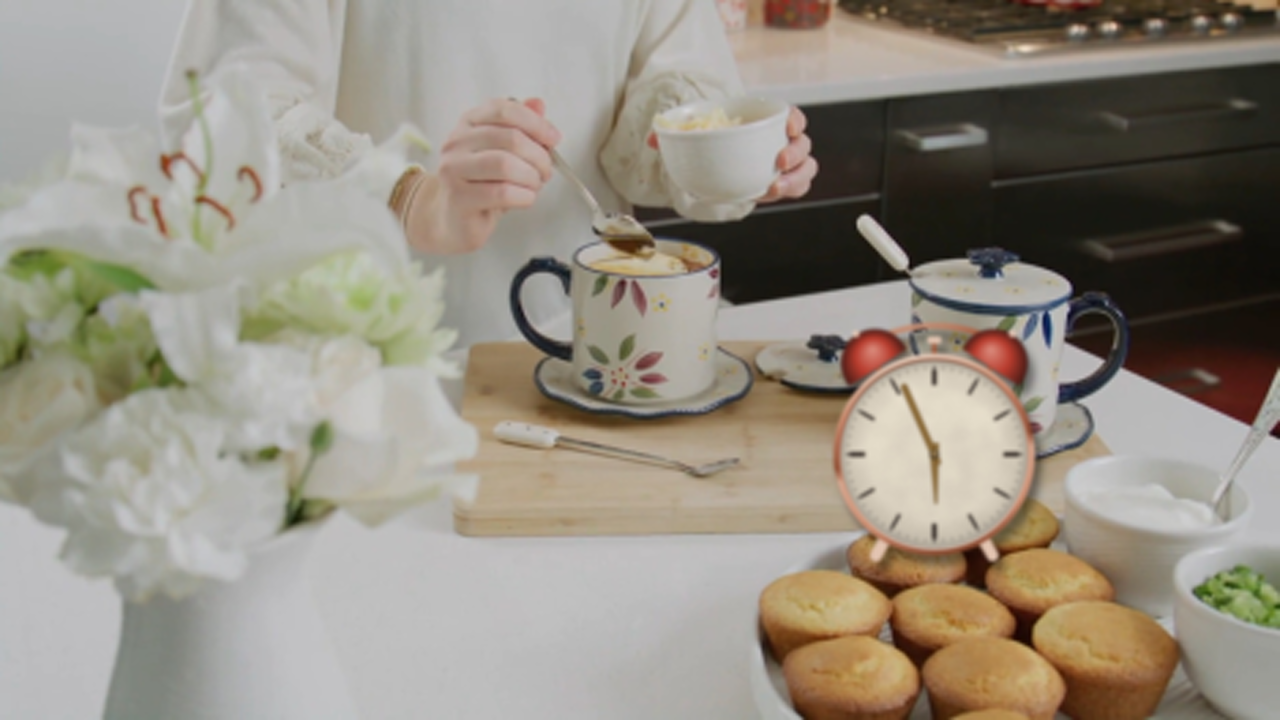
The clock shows 5:56
